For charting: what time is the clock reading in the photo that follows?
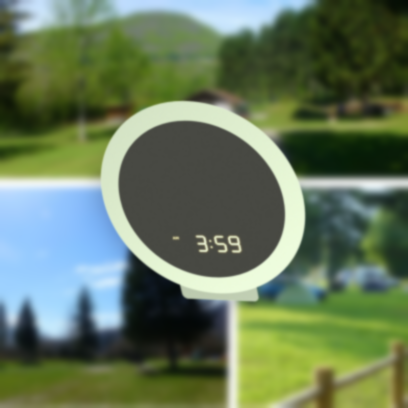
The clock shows 3:59
